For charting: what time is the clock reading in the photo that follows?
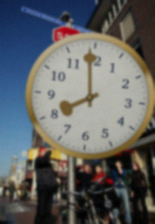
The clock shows 7:59
